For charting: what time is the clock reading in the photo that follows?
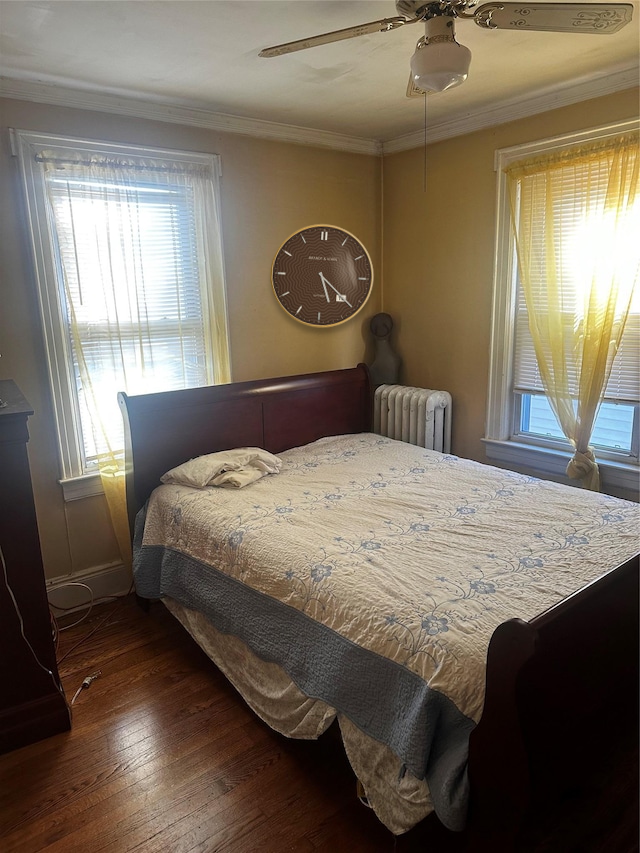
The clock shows 5:22
